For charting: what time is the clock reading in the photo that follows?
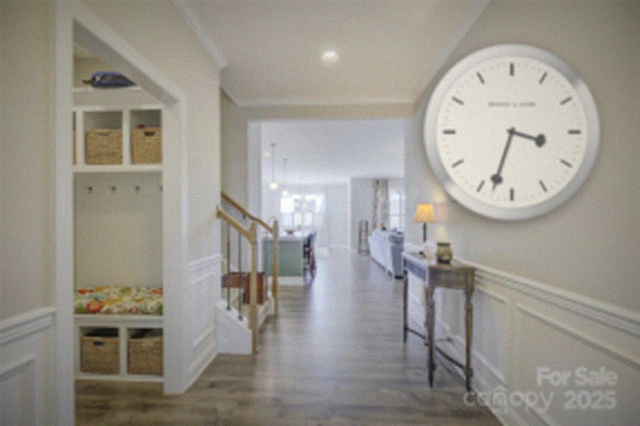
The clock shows 3:33
